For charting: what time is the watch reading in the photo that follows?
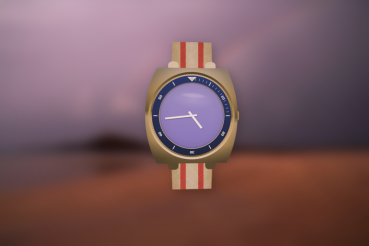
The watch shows 4:44
